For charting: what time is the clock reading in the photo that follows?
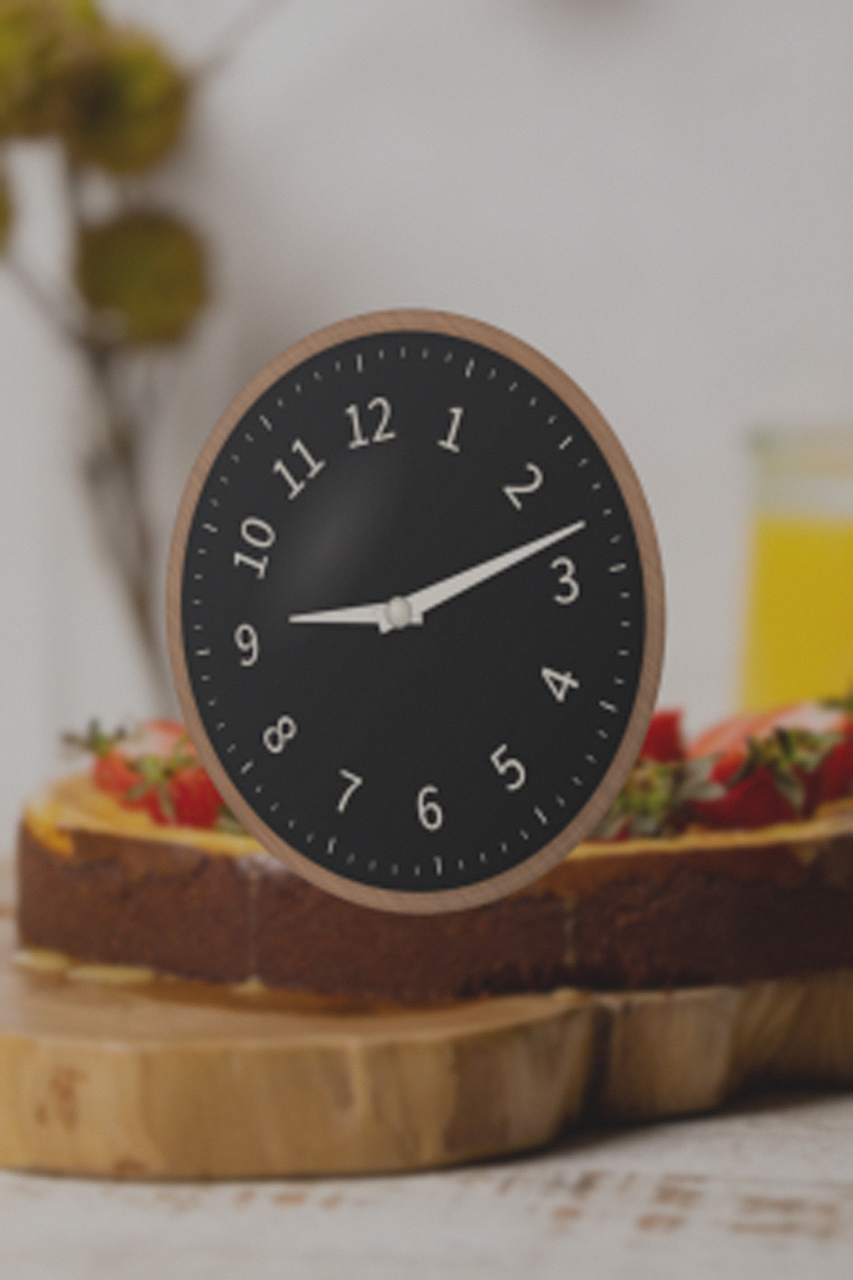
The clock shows 9:13
